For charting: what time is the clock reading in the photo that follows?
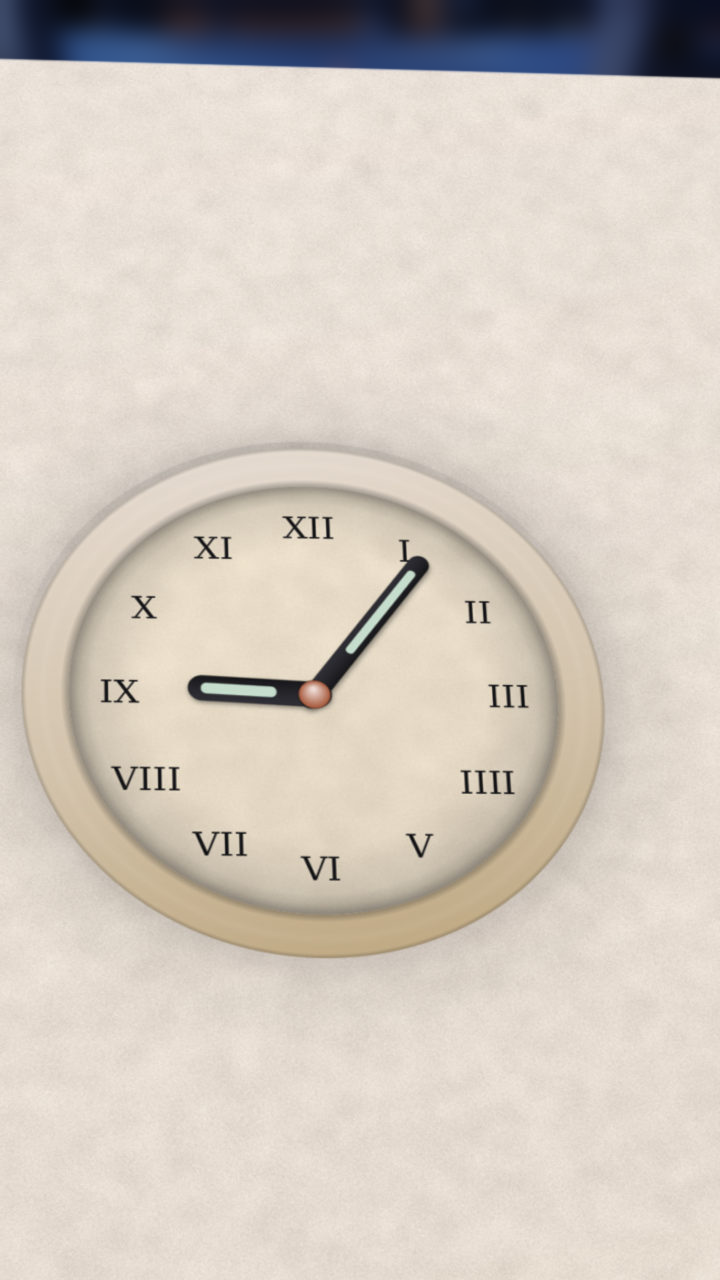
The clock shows 9:06
